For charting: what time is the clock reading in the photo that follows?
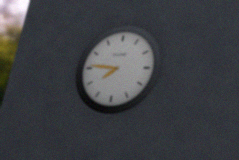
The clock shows 7:46
